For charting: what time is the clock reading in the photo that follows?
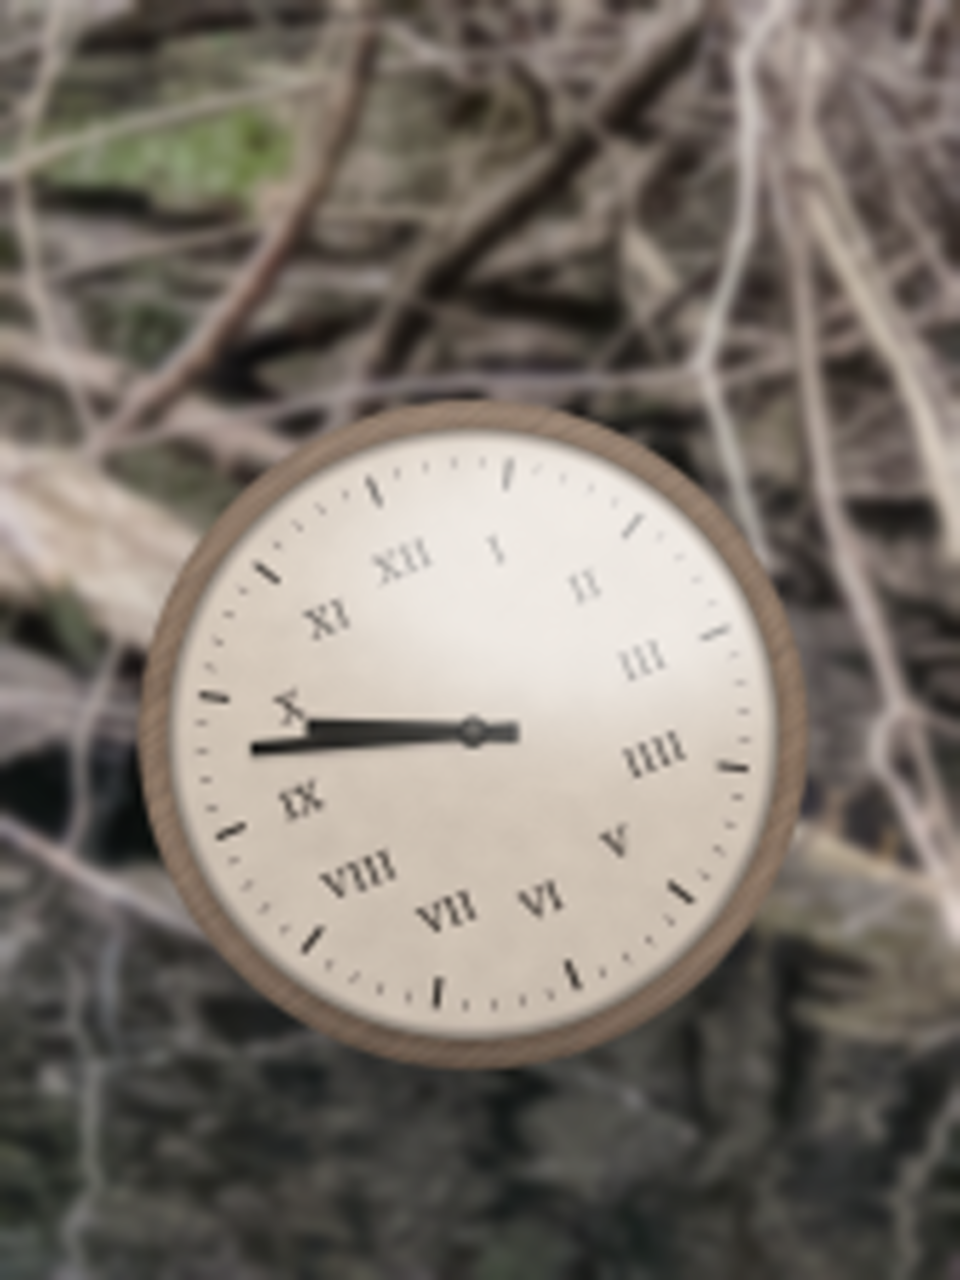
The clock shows 9:48
